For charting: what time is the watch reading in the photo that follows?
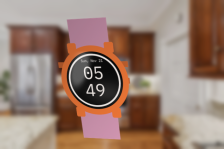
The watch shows 5:49
